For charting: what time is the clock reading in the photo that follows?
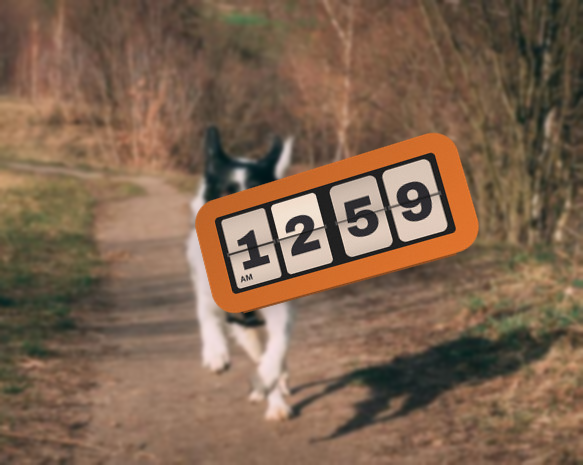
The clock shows 12:59
